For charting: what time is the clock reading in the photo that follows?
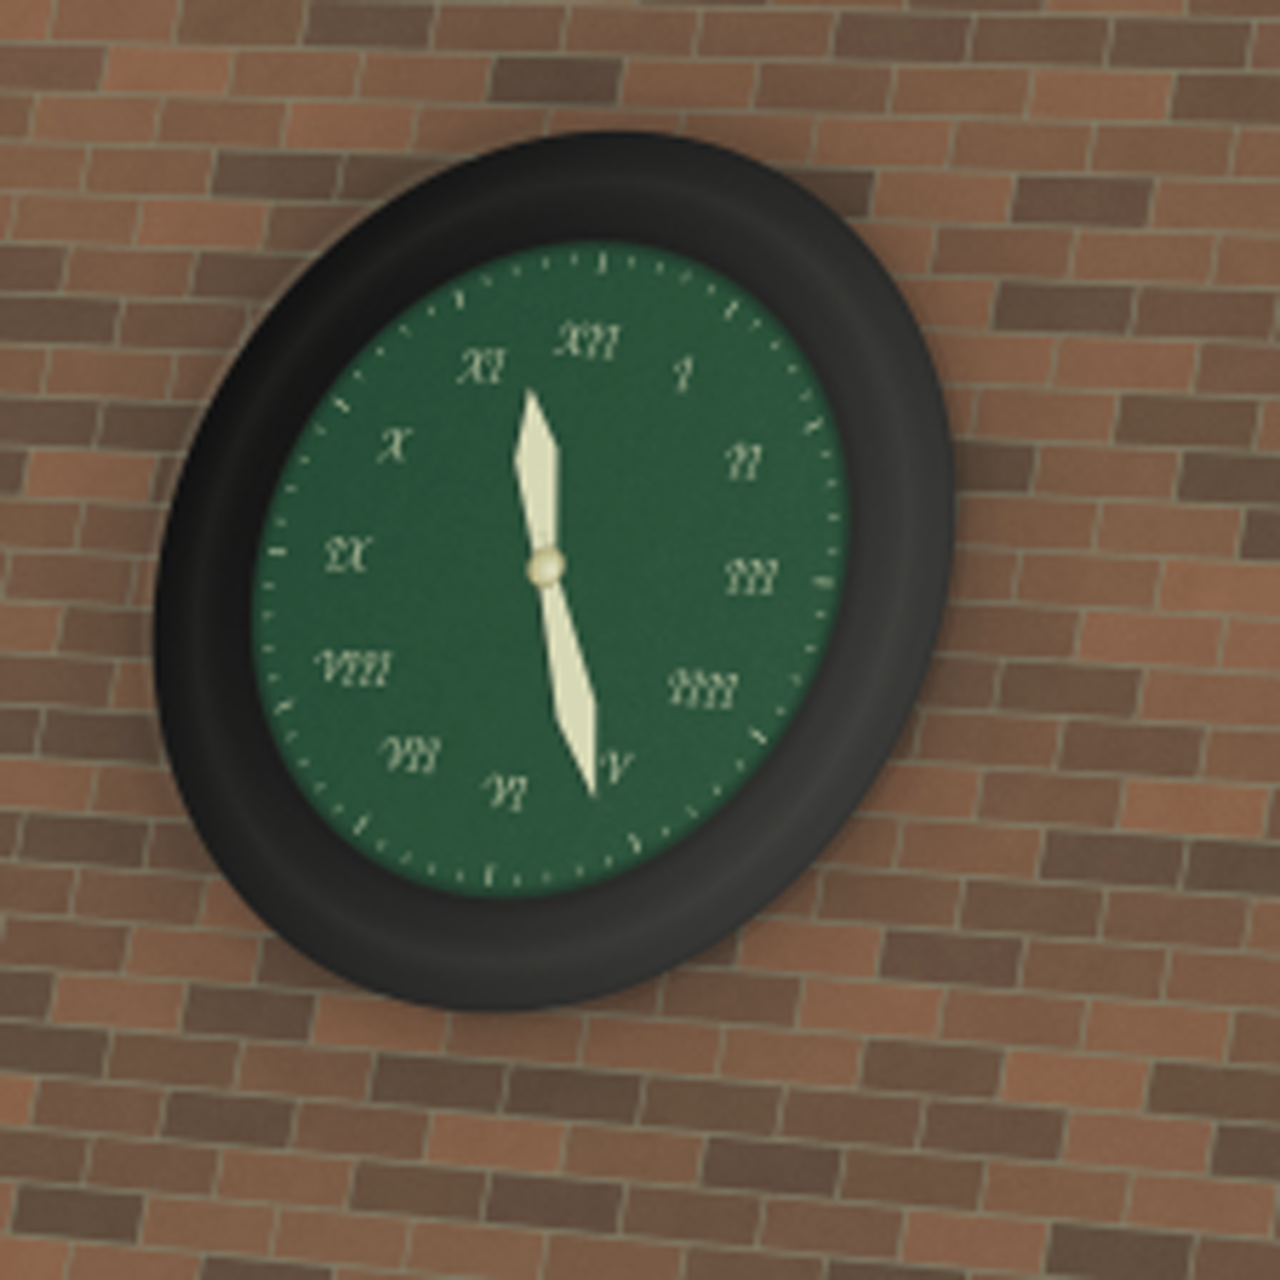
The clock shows 11:26
